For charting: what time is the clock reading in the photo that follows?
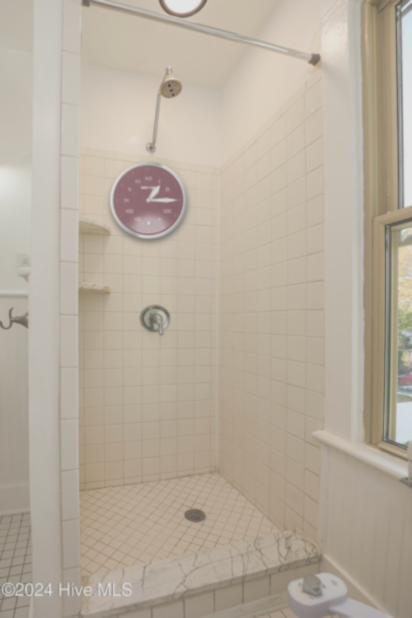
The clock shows 1:15
